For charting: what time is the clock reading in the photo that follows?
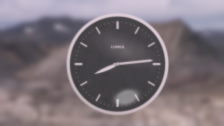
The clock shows 8:14
